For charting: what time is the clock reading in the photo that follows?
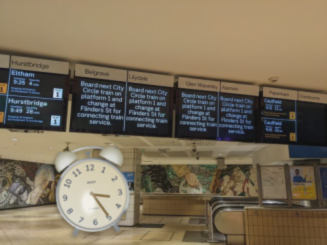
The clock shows 3:25
